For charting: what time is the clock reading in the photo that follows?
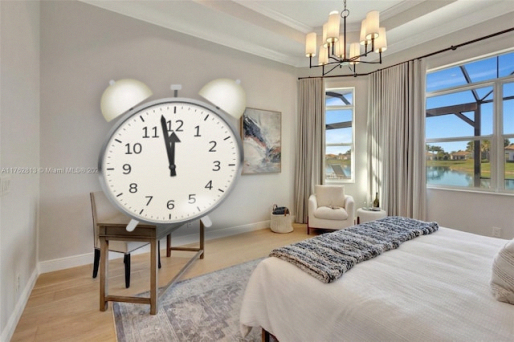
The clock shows 11:58
